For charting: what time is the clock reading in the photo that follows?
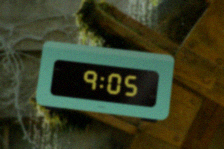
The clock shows 9:05
